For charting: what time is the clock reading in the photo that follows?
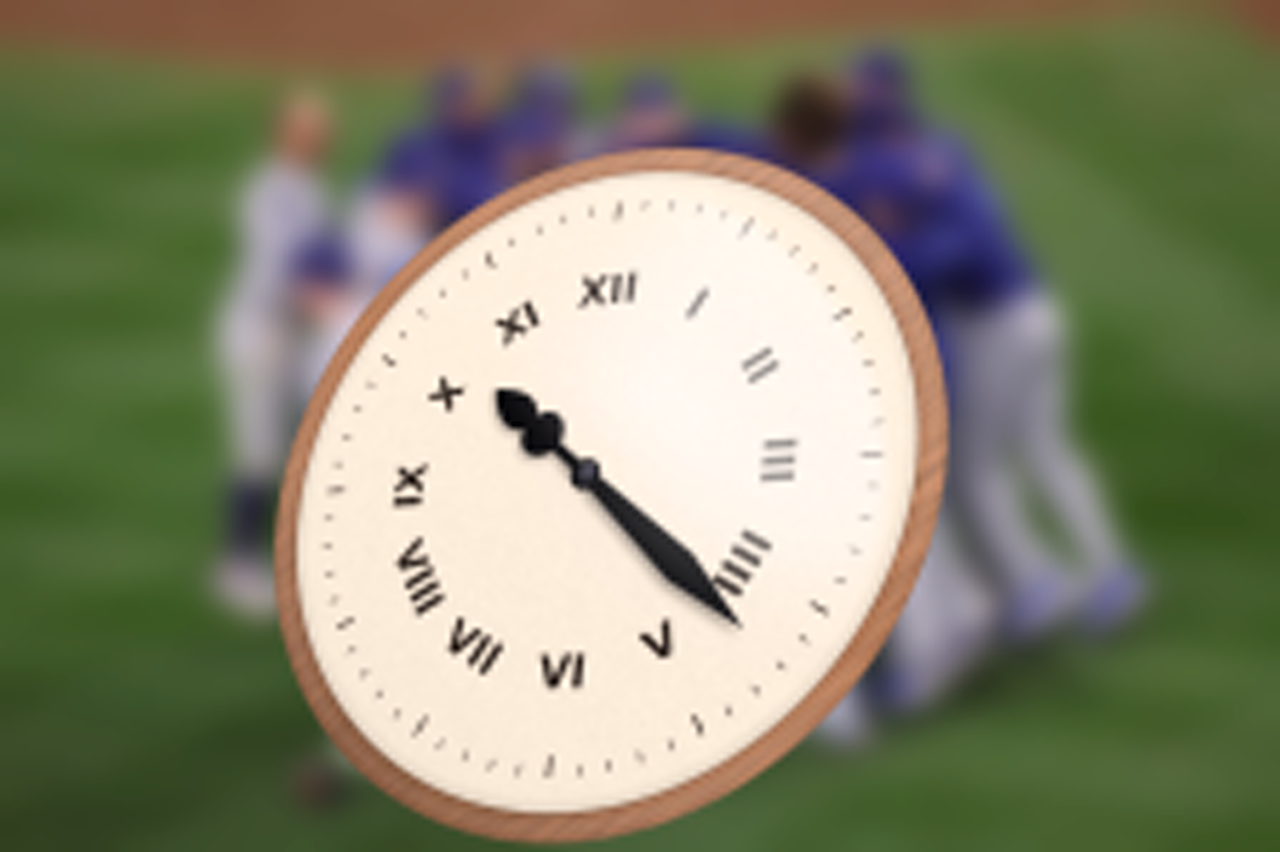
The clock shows 10:22
